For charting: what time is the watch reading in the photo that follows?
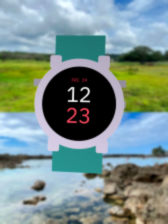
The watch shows 12:23
